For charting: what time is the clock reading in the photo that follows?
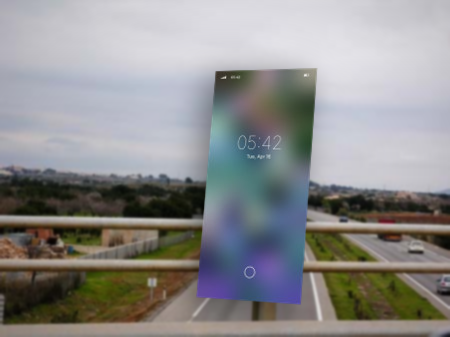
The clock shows 5:42
